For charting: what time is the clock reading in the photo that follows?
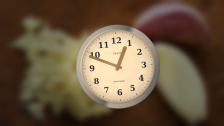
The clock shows 12:49
